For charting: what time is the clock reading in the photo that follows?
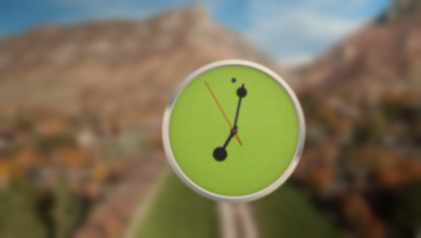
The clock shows 7:01:55
